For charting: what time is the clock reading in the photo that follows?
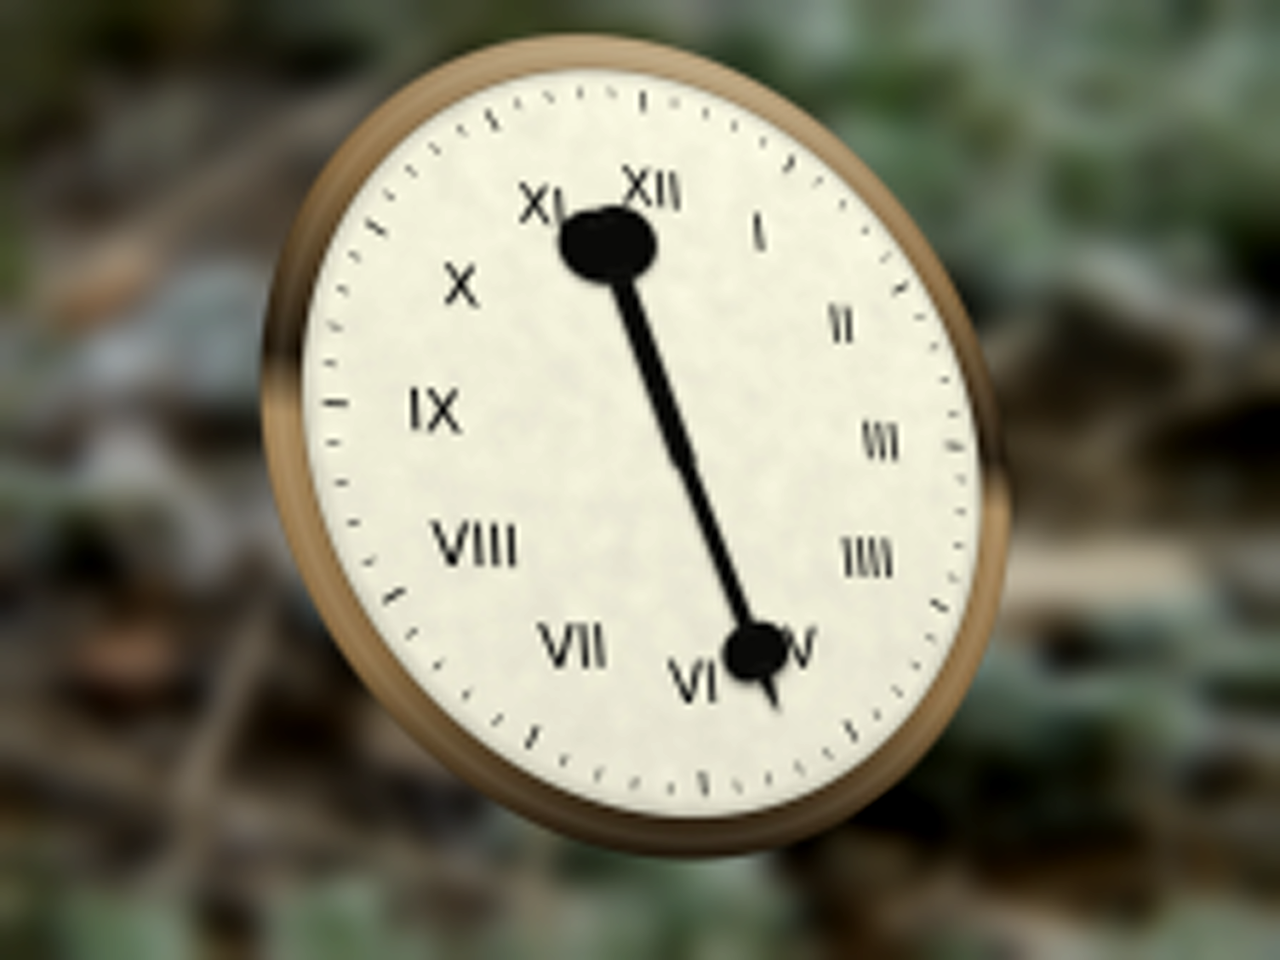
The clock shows 11:27
